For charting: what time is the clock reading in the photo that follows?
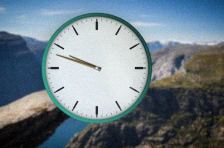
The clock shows 9:48
